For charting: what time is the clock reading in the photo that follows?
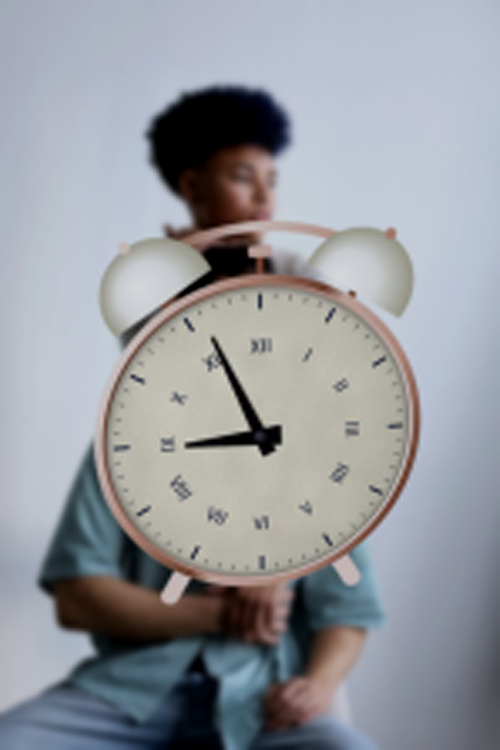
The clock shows 8:56
